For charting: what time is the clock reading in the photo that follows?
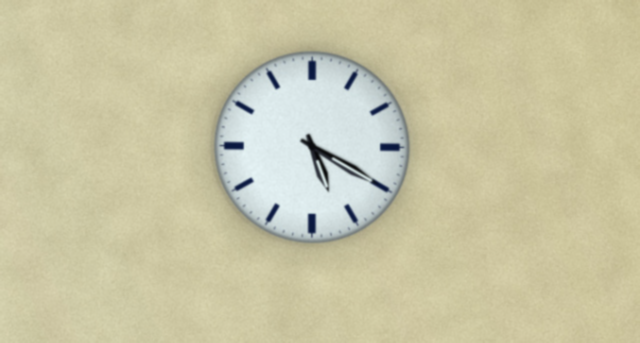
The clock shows 5:20
